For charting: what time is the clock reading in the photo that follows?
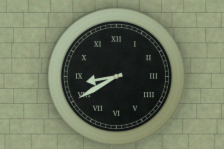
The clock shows 8:40
